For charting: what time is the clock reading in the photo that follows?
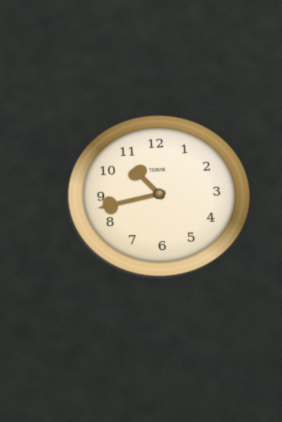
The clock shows 10:43
